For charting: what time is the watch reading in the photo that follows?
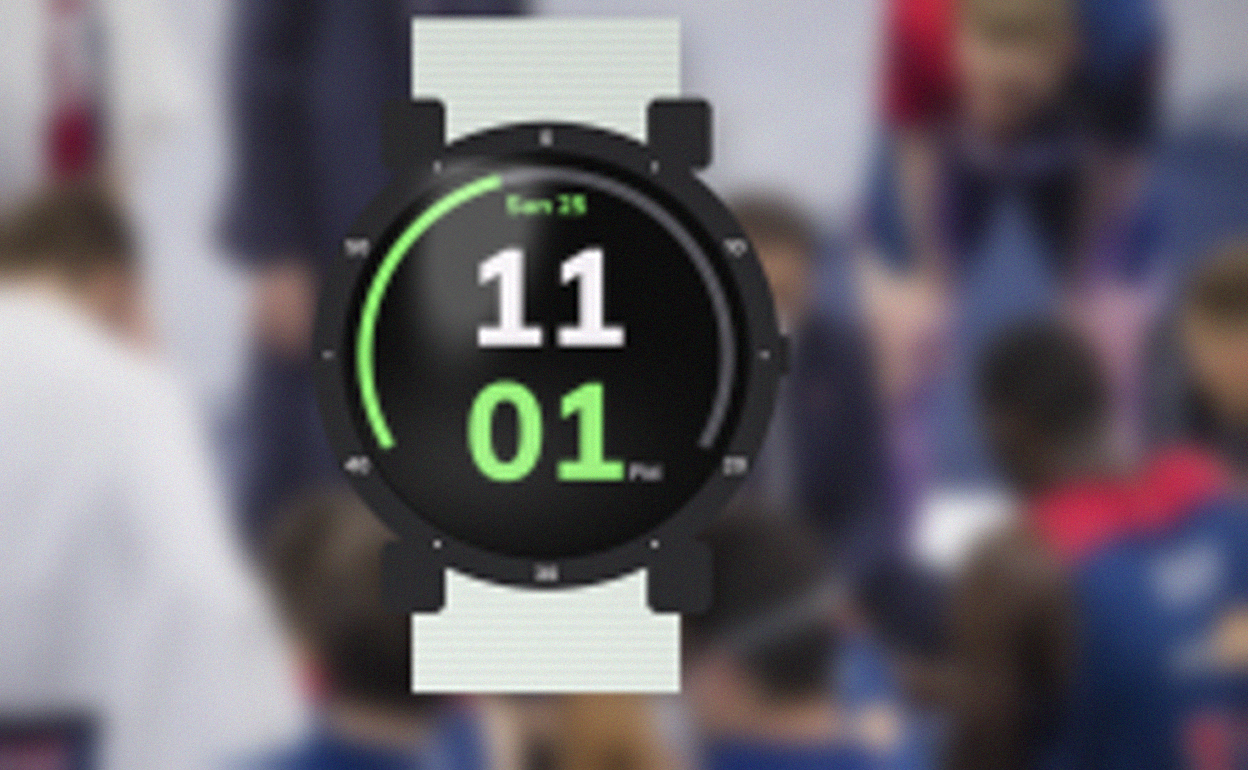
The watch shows 11:01
